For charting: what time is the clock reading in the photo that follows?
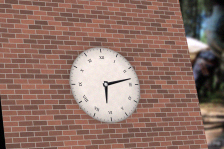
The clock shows 6:13
